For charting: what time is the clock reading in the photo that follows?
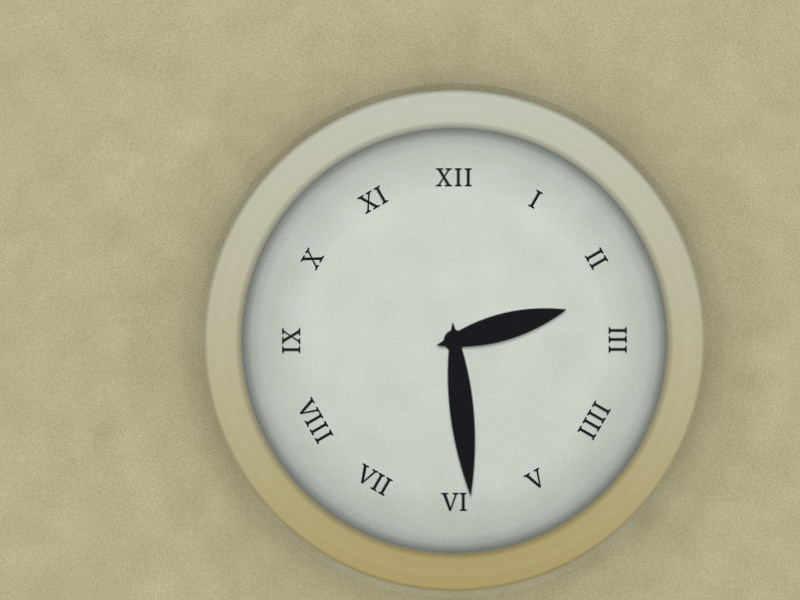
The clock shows 2:29
